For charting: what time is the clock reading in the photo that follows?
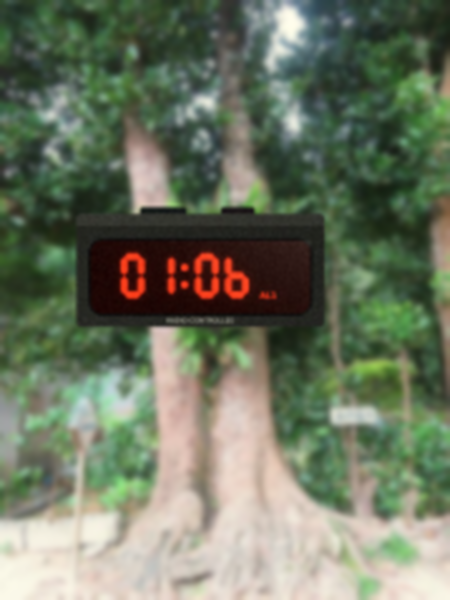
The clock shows 1:06
